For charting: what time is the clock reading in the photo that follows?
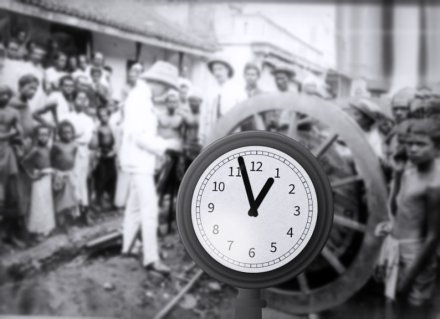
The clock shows 12:57
